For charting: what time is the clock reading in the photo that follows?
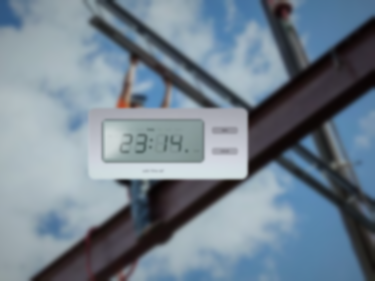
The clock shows 23:14
